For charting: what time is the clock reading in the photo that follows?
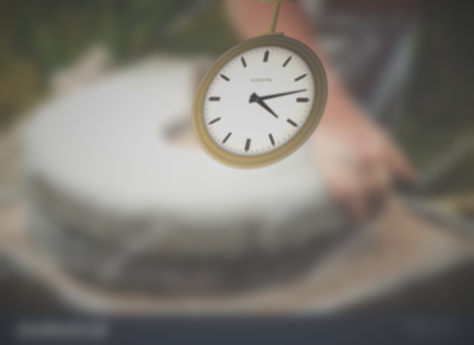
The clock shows 4:13
